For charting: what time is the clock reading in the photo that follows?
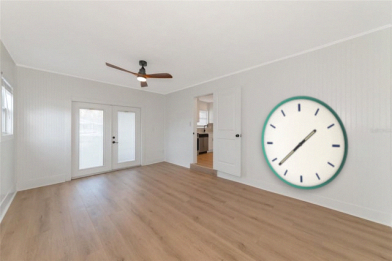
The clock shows 1:38
